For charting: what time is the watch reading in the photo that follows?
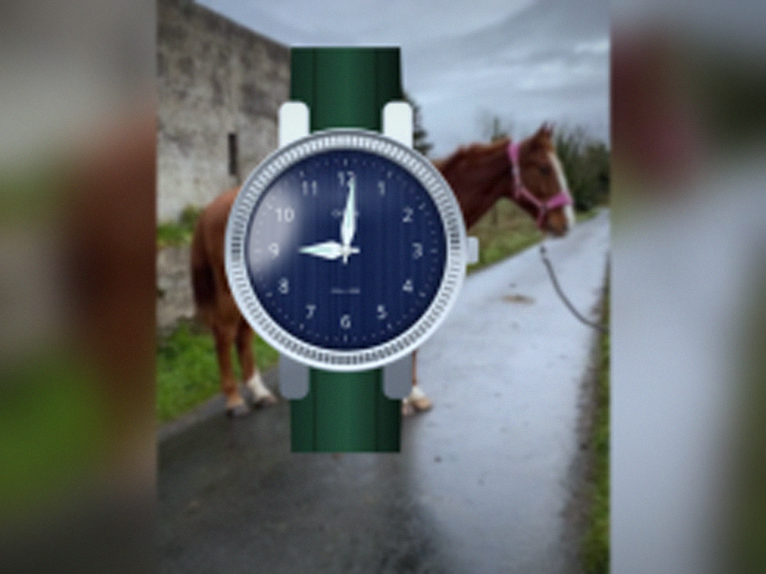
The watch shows 9:01
